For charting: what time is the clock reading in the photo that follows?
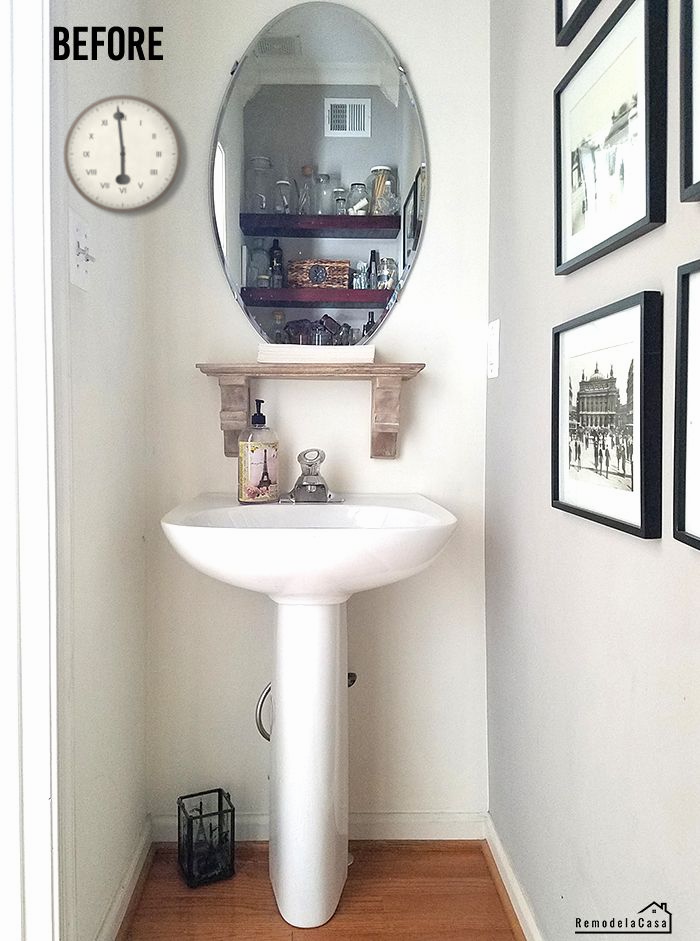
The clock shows 5:59
